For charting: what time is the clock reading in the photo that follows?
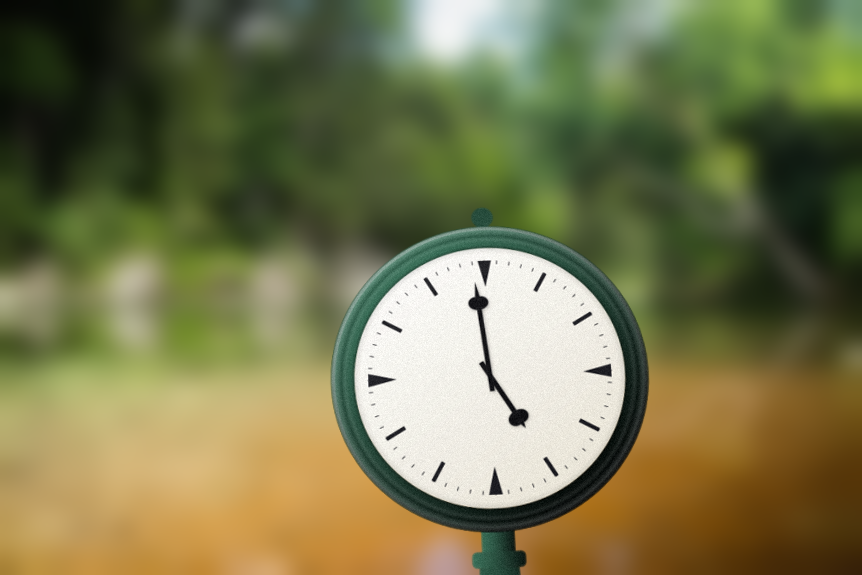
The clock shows 4:59
